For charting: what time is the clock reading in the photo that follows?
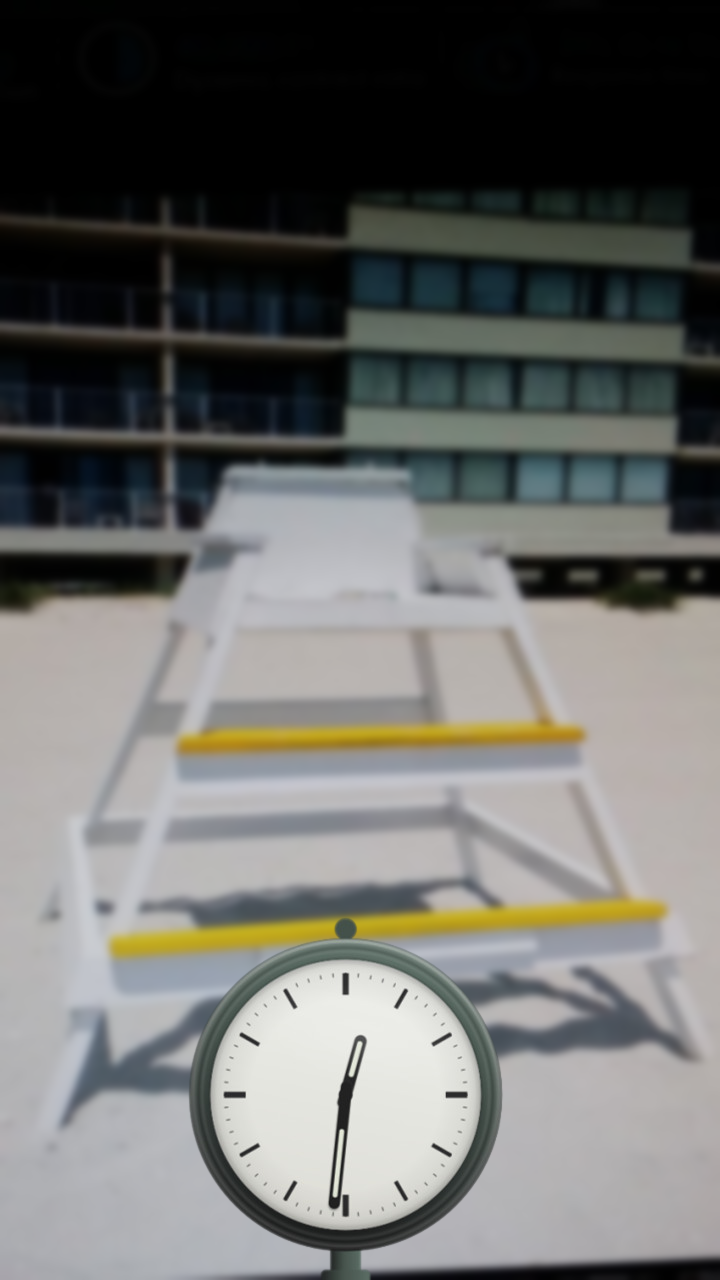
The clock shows 12:31
